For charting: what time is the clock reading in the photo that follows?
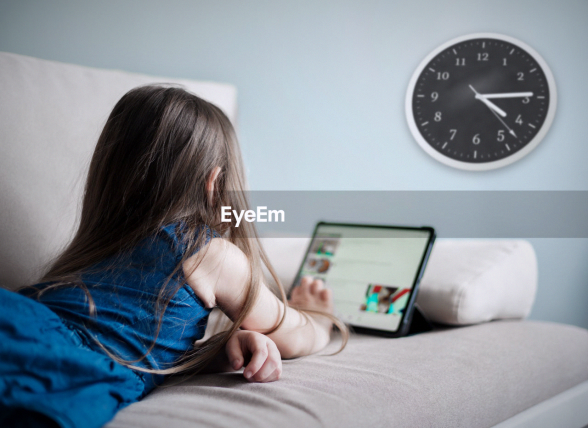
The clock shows 4:14:23
